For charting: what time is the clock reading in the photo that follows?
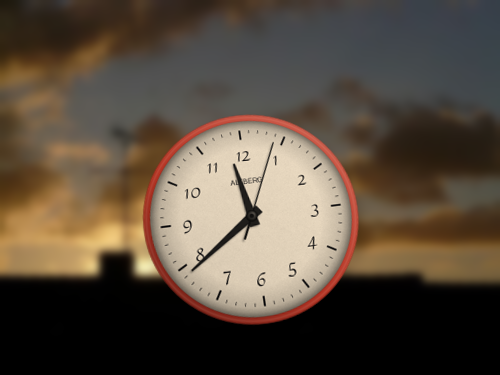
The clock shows 11:39:04
